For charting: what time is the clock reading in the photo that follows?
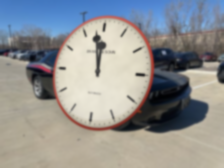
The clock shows 11:58
